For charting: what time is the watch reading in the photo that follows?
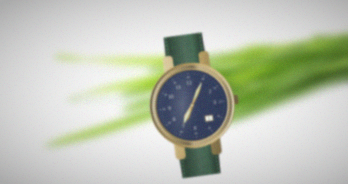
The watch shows 7:05
